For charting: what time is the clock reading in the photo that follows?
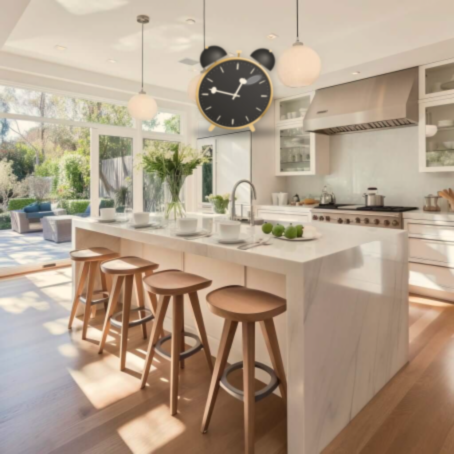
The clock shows 12:47
